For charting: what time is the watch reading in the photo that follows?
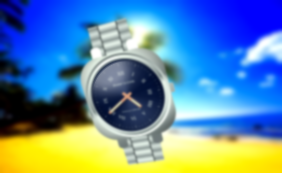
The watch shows 4:40
